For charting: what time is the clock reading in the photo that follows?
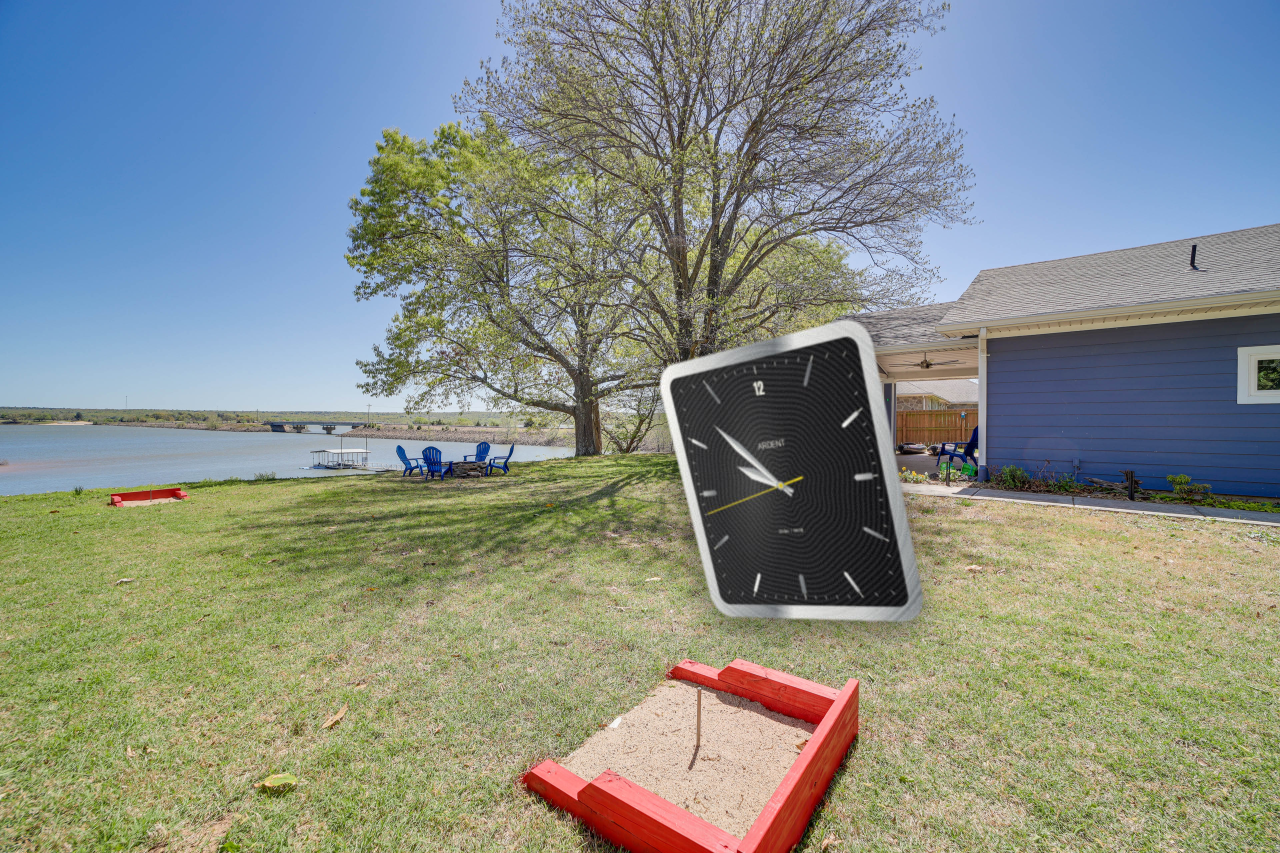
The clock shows 9:52:43
